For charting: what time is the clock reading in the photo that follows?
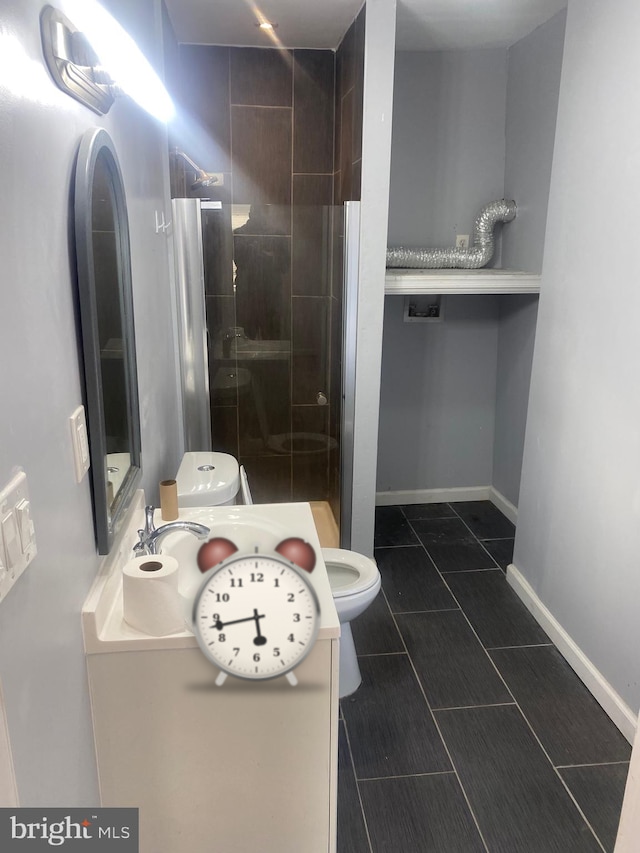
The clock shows 5:43
